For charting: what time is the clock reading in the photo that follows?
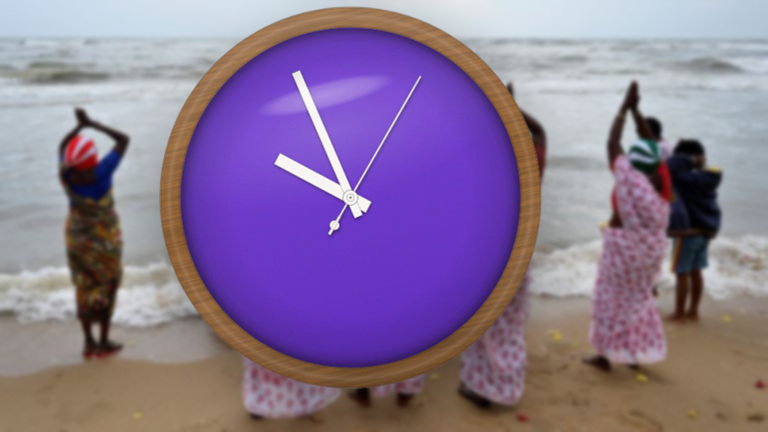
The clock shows 9:56:05
